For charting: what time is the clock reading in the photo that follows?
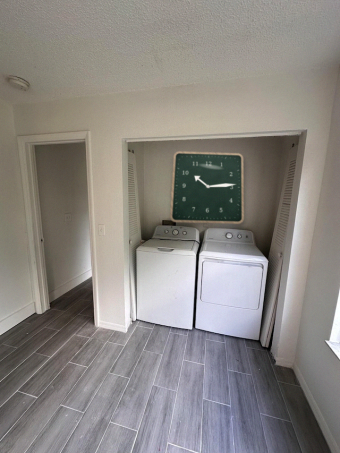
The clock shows 10:14
